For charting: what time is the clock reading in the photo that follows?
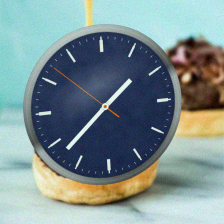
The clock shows 1:37:52
